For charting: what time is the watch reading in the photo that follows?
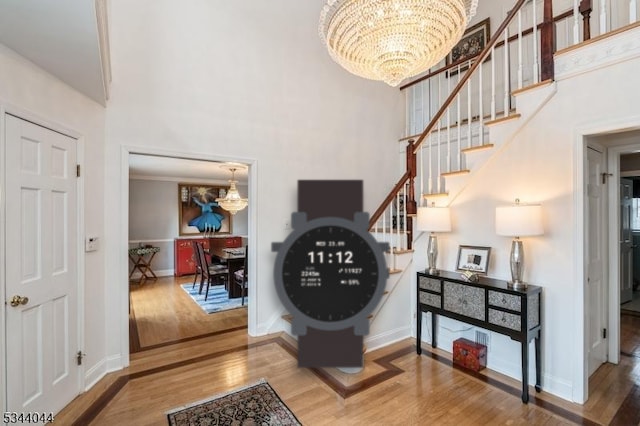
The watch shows 11:12
